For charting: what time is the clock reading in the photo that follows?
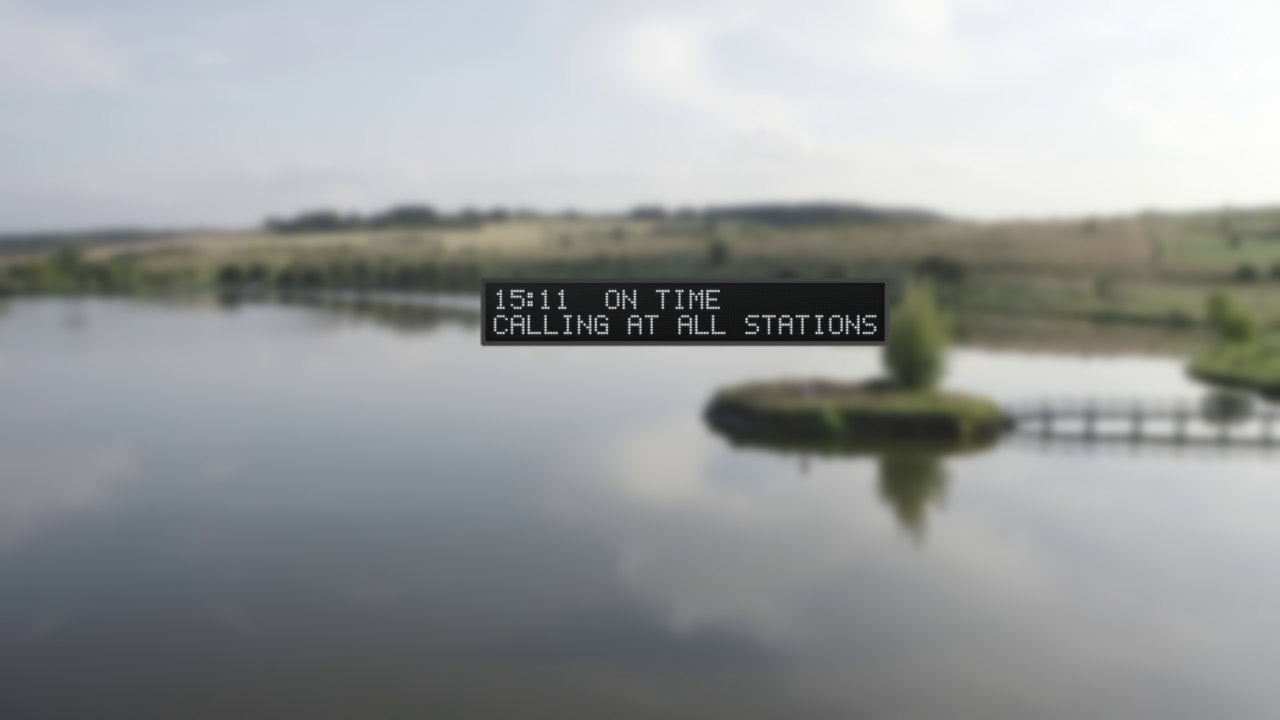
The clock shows 15:11
